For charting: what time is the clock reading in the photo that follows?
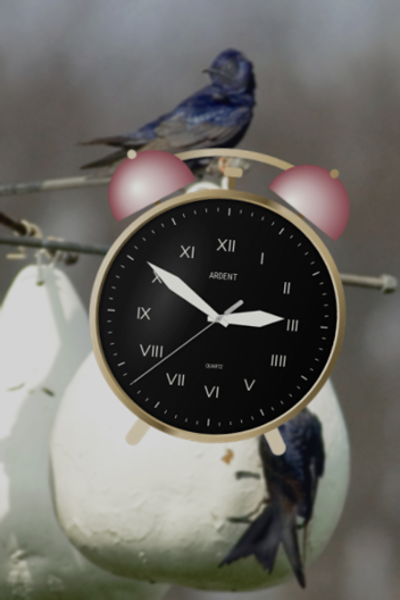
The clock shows 2:50:38
